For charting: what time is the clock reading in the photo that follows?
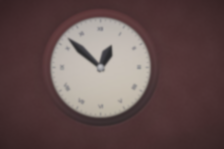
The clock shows 12:52
